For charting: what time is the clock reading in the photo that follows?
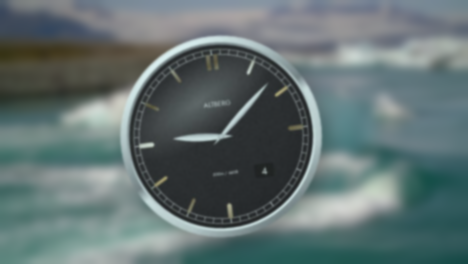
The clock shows 9:08
